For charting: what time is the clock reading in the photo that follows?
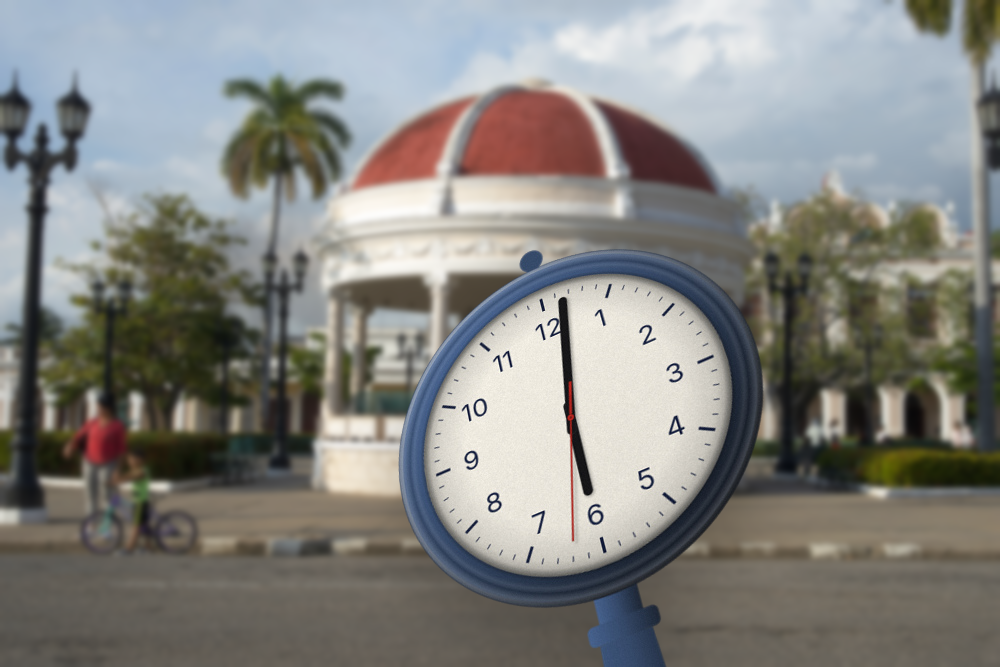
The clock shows 6:01:32
